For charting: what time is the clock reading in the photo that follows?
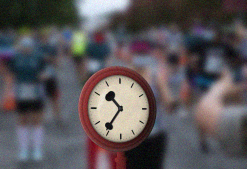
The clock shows 10:36
